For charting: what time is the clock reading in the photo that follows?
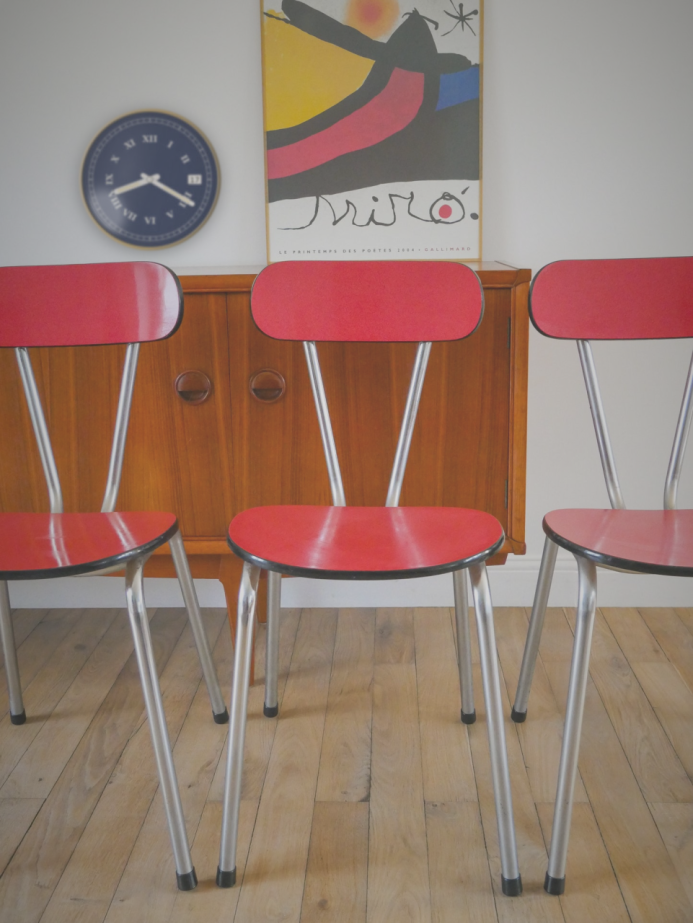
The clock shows 8:20
